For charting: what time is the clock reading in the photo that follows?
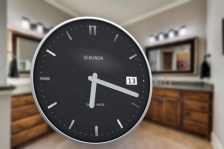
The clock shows 6:18
